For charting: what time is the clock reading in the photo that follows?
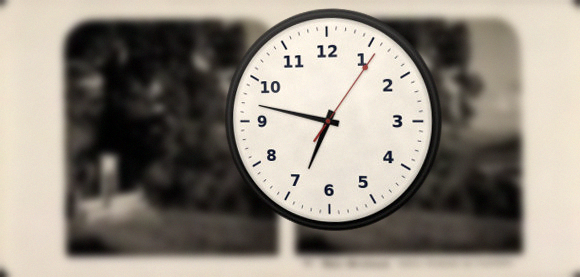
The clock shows 6:47:06
